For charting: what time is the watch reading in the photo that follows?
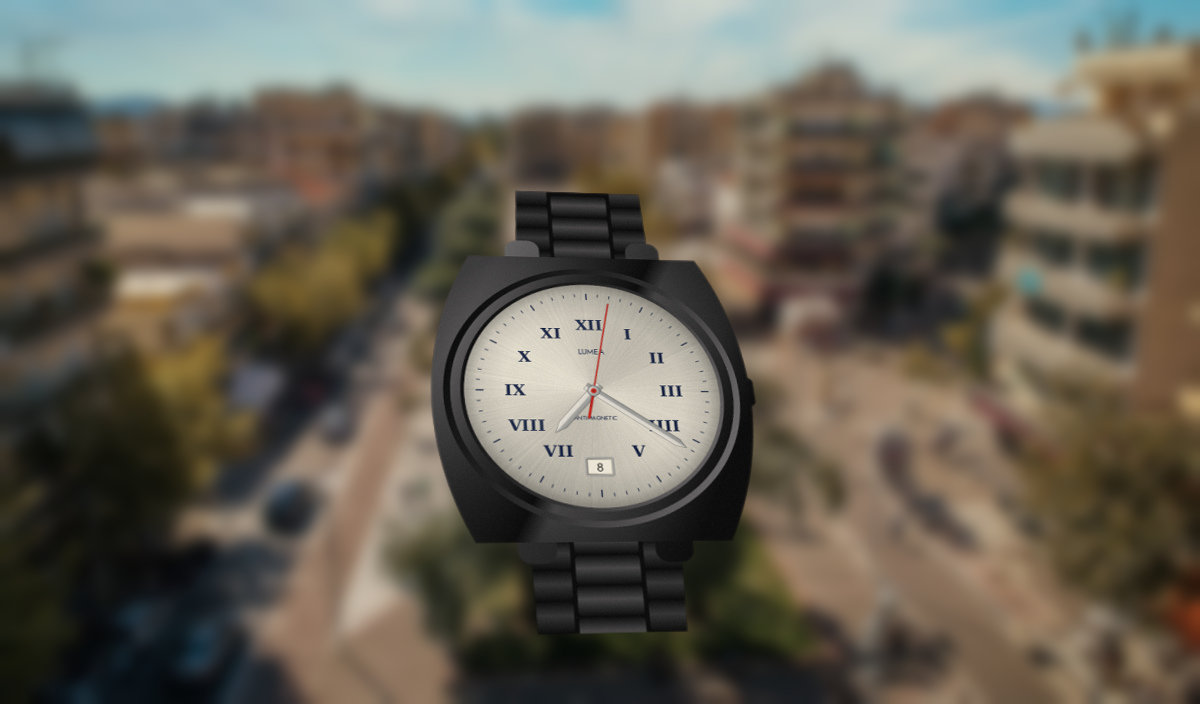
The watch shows 7:21:02
